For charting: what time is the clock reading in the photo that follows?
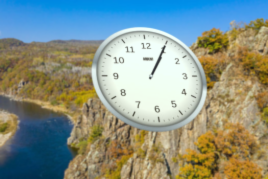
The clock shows 1:05
